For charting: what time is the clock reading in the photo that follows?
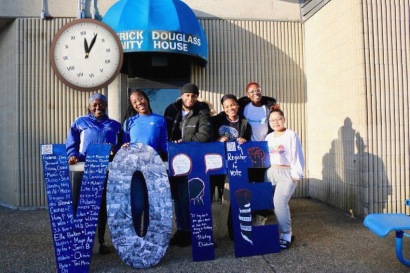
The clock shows 12:06
